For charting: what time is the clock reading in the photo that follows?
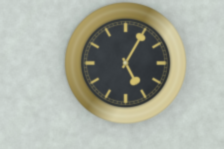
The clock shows 5:05
